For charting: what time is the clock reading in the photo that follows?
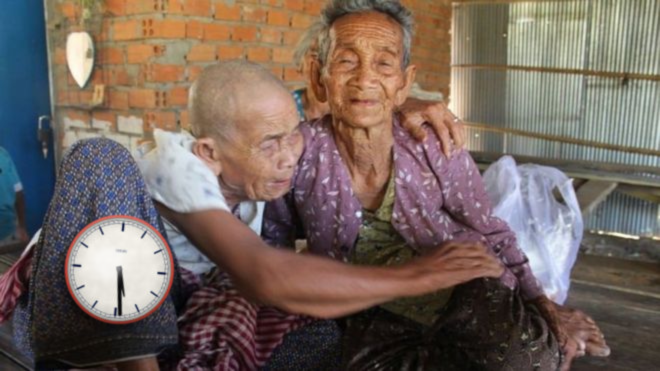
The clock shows 5:29
